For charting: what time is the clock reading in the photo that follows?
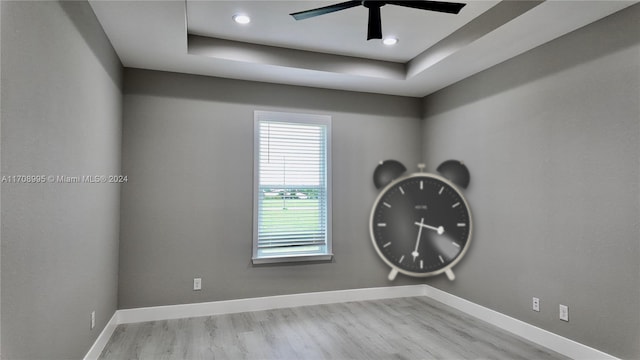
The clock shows 3:32
